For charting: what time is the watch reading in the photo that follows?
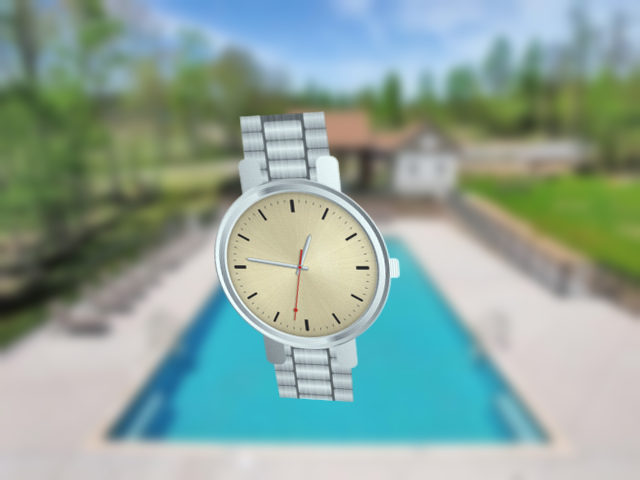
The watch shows 12:46:32
